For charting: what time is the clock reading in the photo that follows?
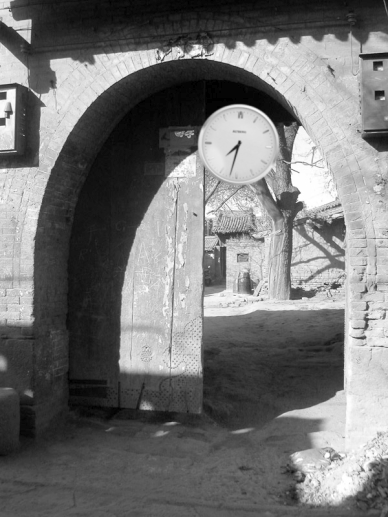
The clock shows 7:32
